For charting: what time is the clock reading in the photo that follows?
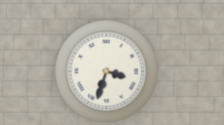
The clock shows 3:33
